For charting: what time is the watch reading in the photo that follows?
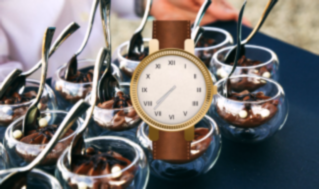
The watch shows 7:37
